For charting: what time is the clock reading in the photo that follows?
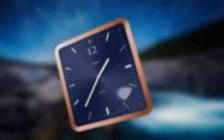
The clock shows 1:37
